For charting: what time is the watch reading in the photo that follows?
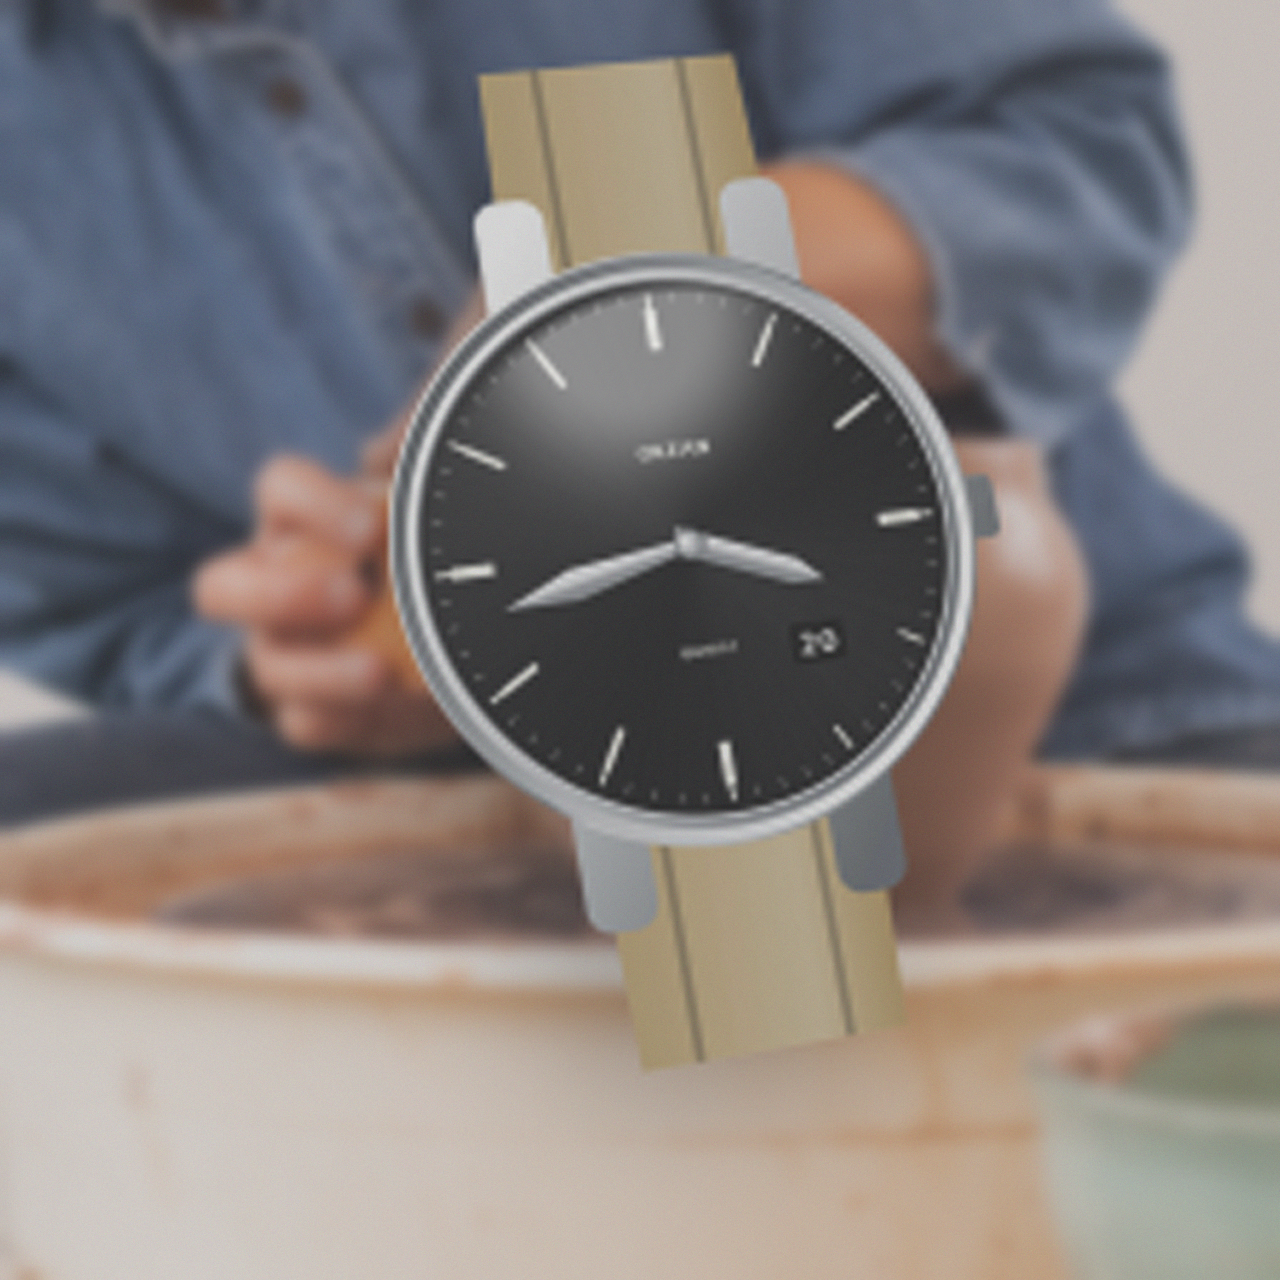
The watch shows 3:43
